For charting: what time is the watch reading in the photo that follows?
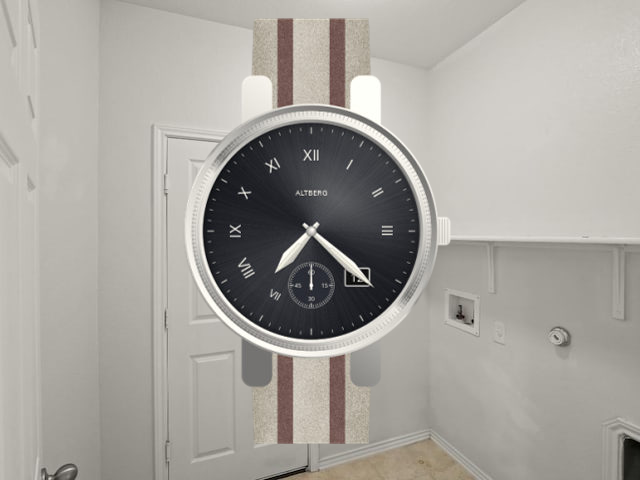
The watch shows 7:22
